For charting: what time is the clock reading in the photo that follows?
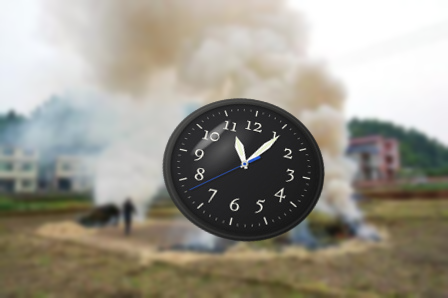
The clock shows 11:05:38
